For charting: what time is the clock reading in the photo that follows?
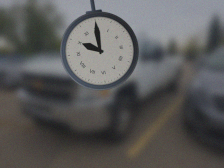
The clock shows 10:00
